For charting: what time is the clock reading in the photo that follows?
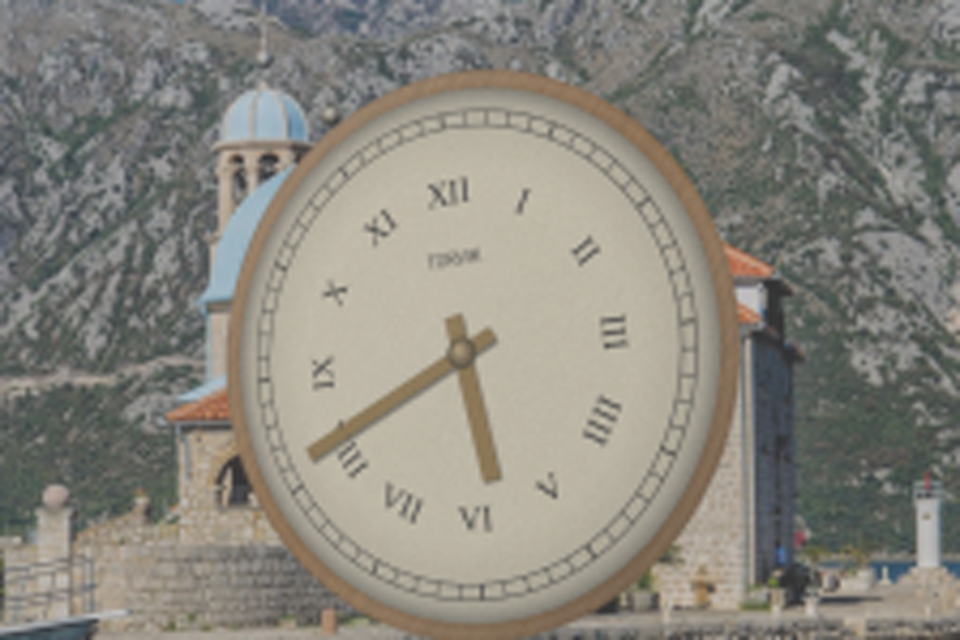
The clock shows 5:41
